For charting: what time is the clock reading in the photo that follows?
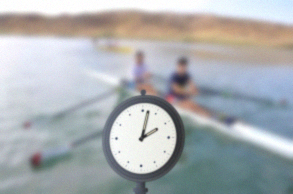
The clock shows 2:02
